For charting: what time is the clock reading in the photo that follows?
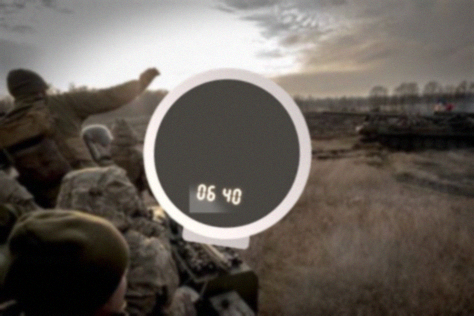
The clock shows 6:40
